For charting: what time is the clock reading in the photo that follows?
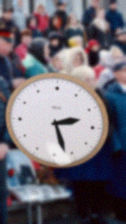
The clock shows 2:27
